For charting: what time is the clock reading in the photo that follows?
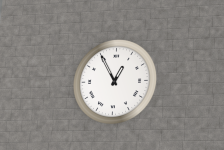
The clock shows 12:55
